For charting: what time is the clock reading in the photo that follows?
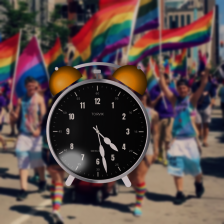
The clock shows 4:28
